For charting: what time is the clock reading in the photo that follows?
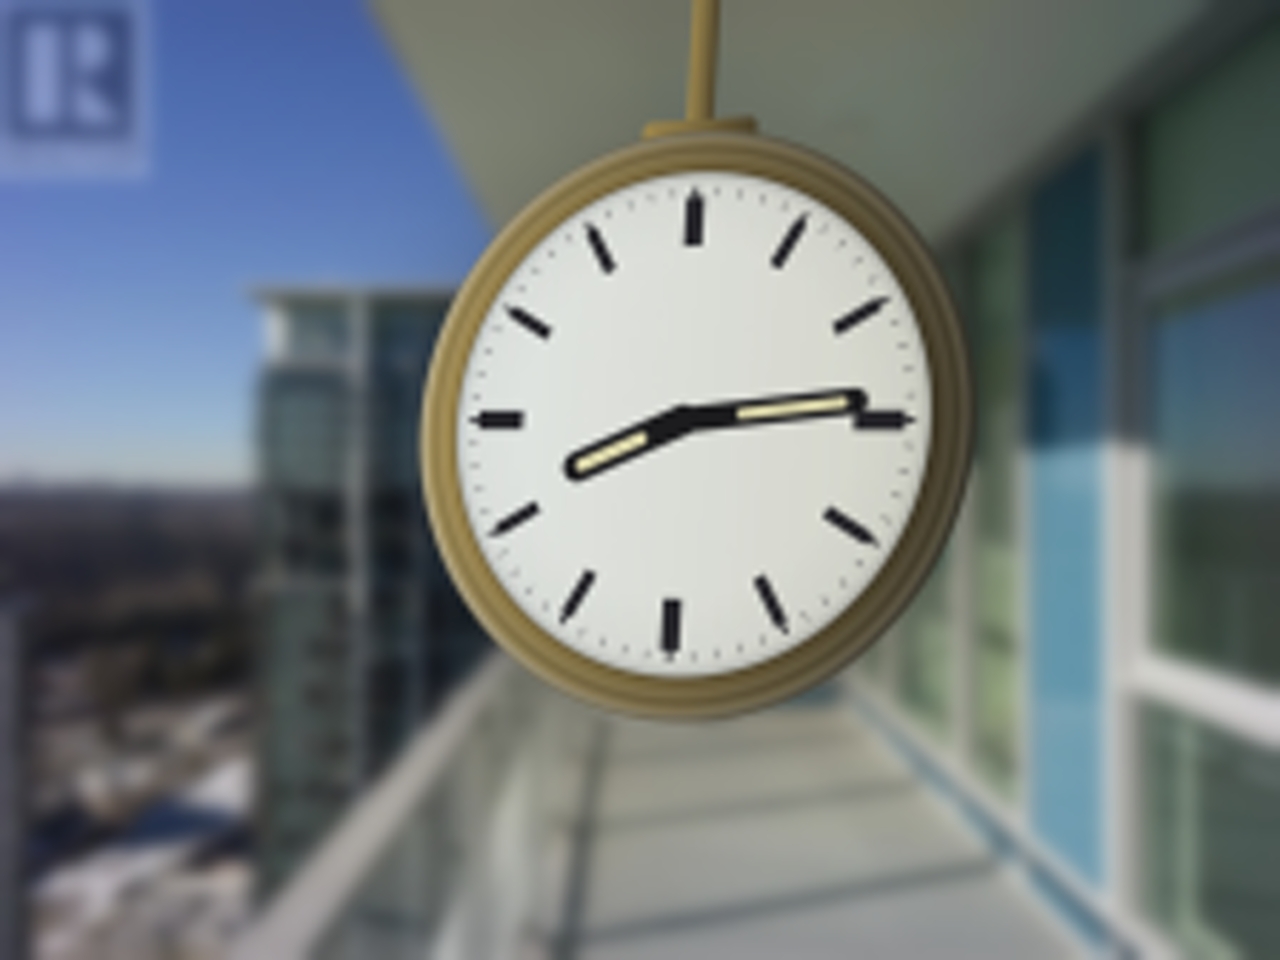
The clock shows 8:14
